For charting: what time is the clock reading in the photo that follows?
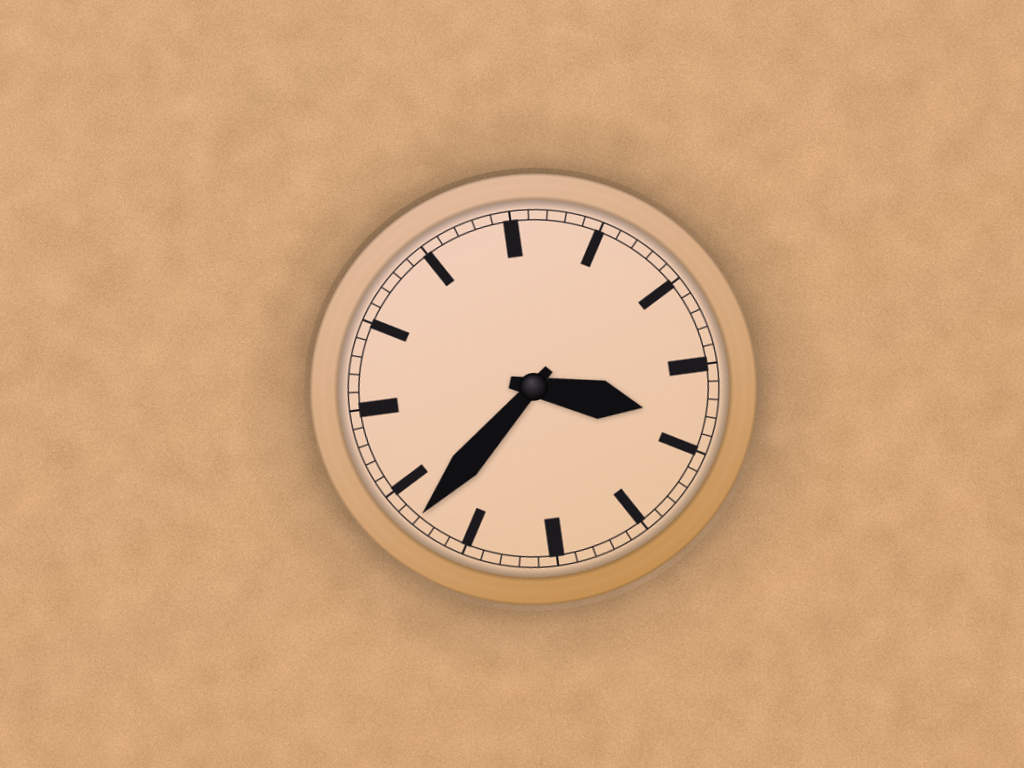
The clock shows 3:38
